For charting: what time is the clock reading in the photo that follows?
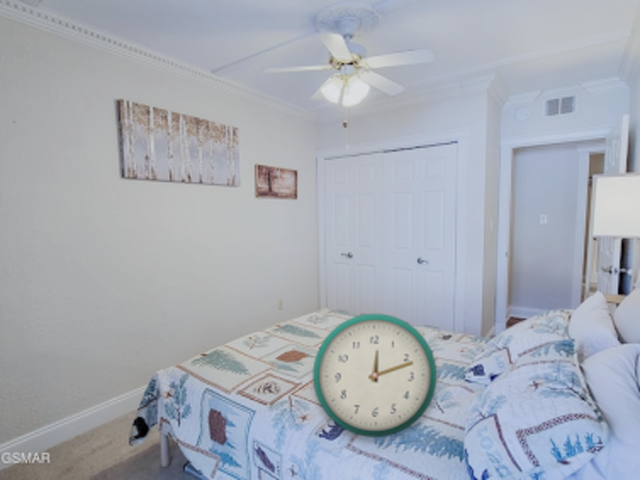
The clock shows 12:12
